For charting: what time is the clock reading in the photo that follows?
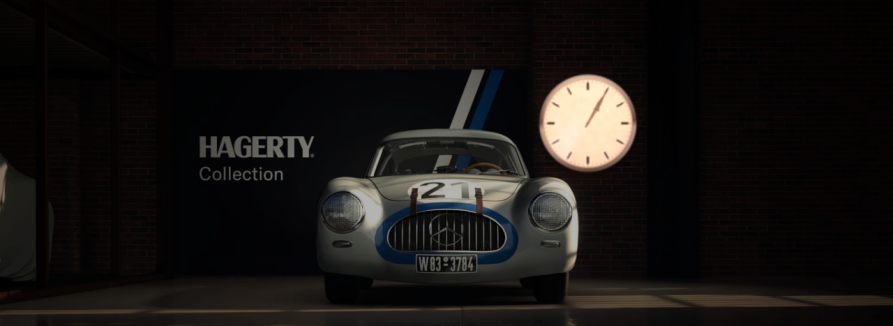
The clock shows 1:05
